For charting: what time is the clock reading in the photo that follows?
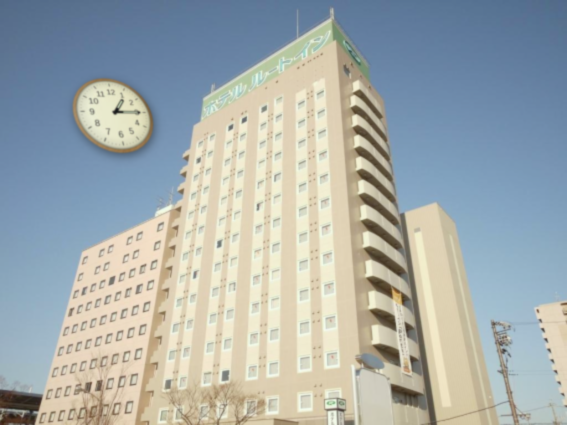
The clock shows 1:15
